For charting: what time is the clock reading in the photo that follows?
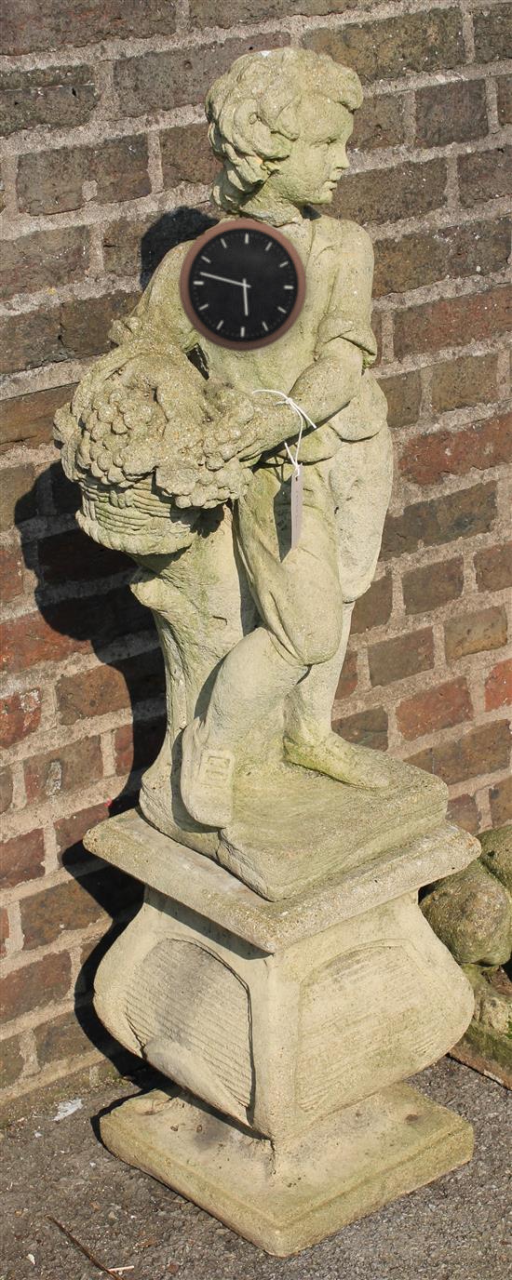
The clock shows 5:47
